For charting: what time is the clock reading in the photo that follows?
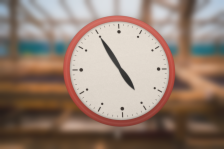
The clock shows 4:55
